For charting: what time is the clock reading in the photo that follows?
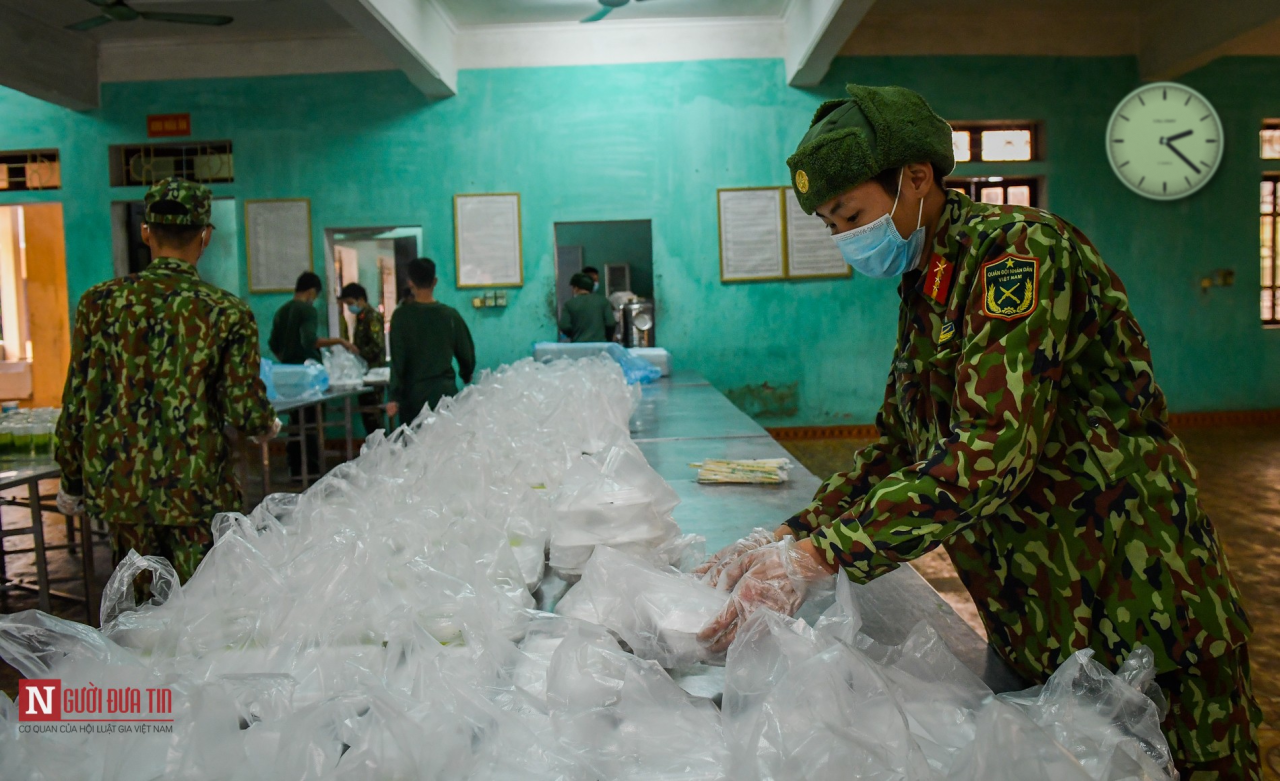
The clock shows 2:22
